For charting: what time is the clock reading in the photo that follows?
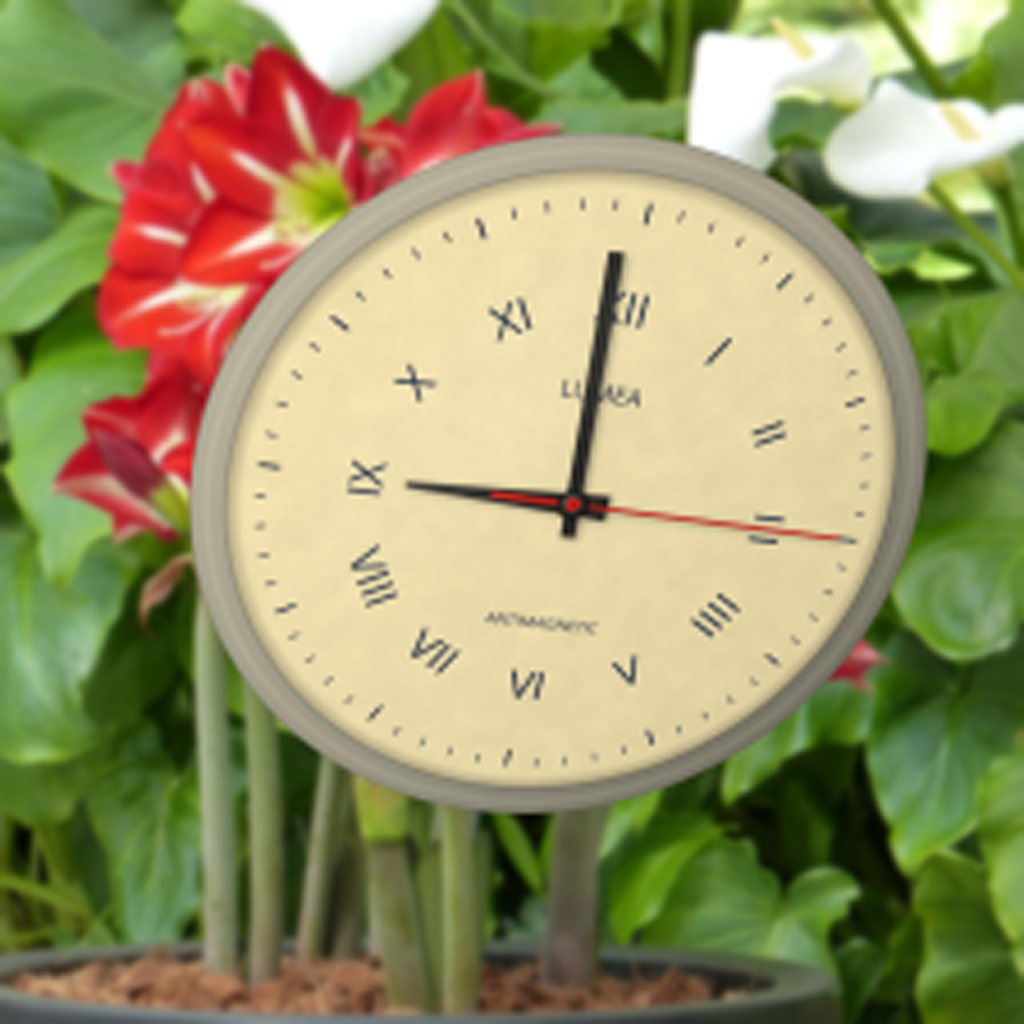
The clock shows 8:59:15
